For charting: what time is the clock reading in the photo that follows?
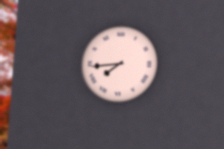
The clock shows 7:44
